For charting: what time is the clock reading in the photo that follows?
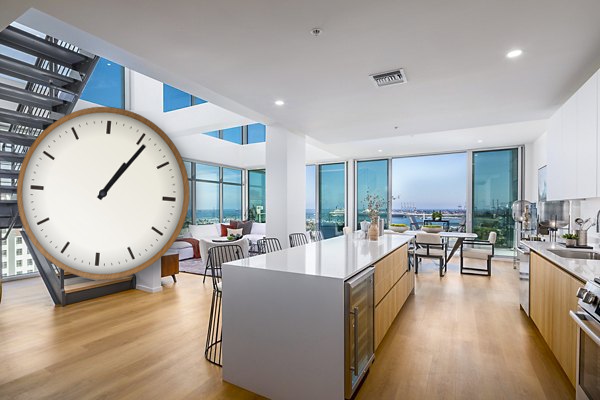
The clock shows 1:06
